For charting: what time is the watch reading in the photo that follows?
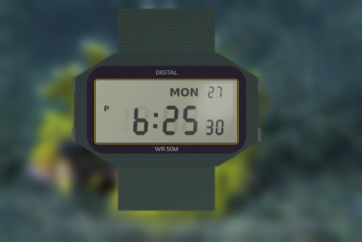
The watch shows 6:25:30
